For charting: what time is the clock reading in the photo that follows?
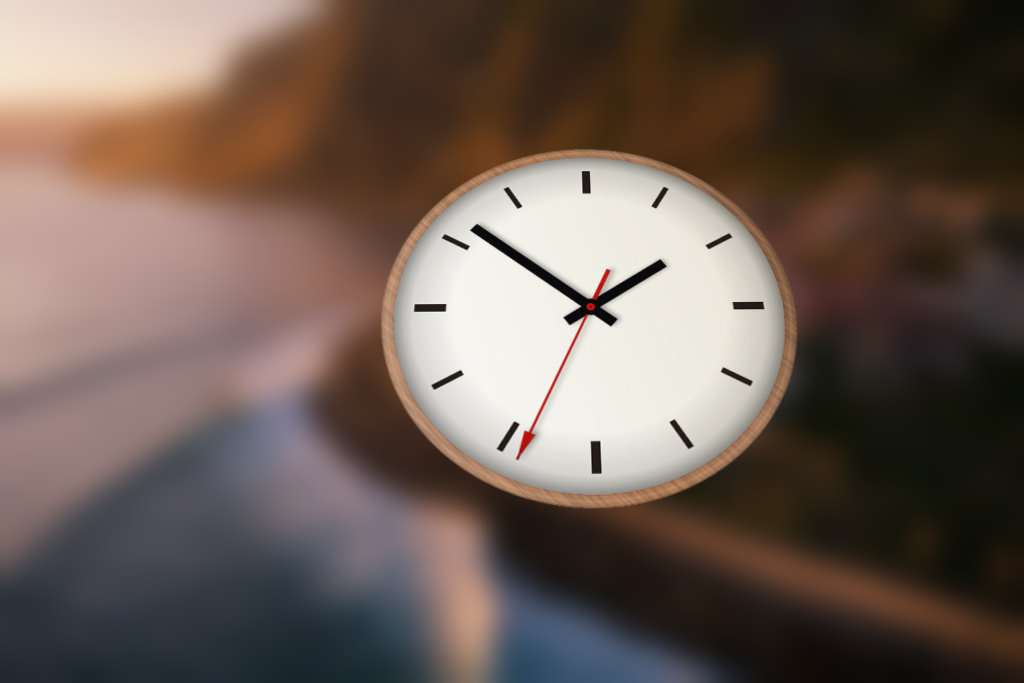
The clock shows 1:51:34
